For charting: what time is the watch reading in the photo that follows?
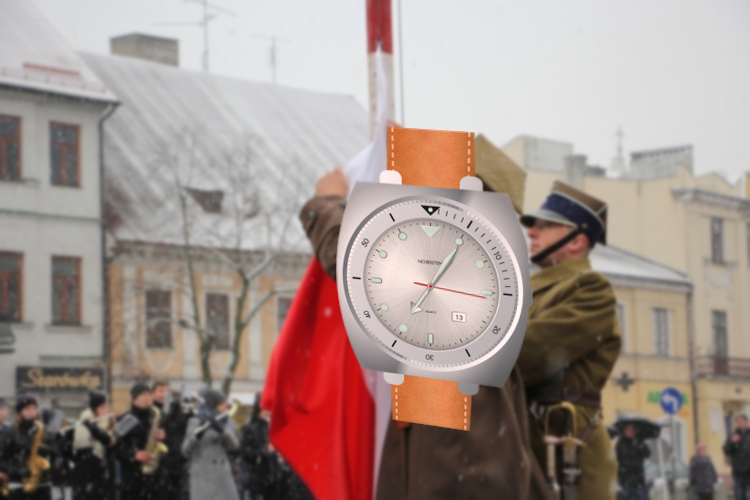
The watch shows 7:05:16
